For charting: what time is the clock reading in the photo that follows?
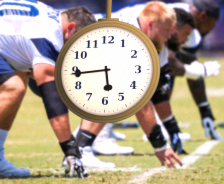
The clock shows 5:44
